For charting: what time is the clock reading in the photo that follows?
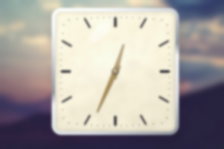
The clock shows 12:34
